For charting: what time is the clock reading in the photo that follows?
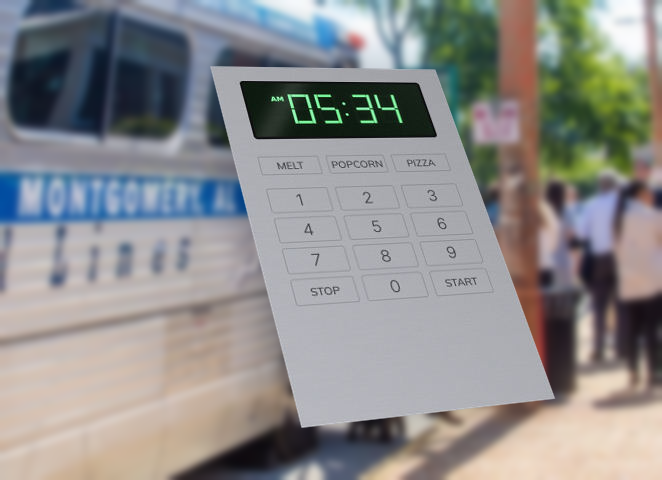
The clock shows 5:34
